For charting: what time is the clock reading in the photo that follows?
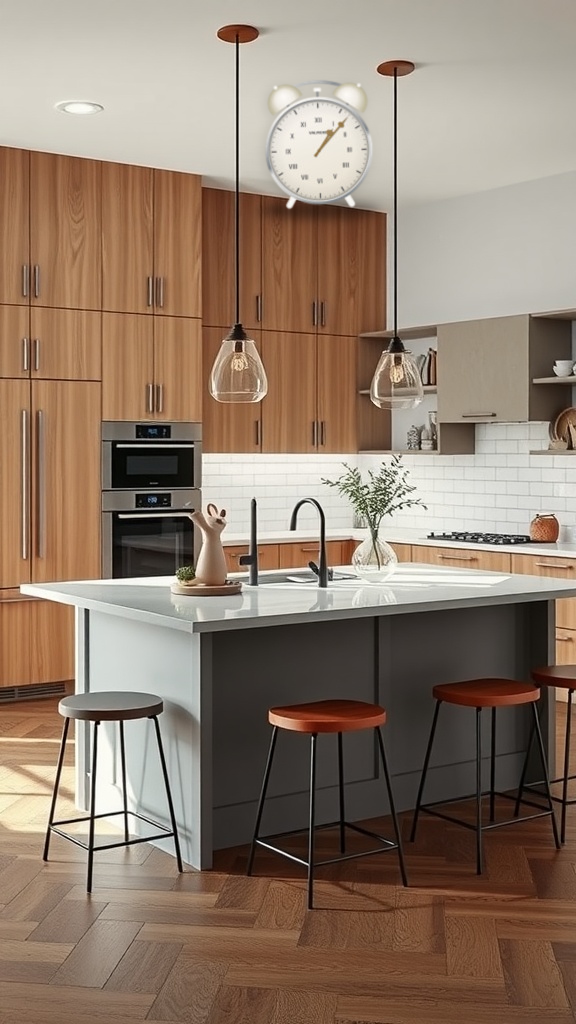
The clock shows 1:07
